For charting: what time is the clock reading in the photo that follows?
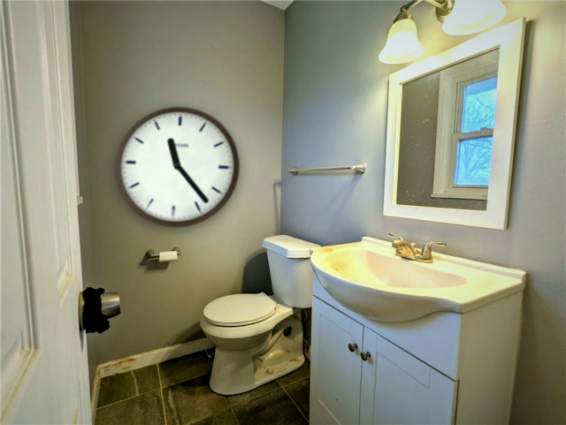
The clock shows 11:23
